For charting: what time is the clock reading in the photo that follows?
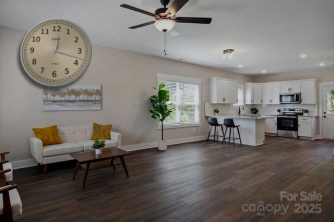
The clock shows 12:18
